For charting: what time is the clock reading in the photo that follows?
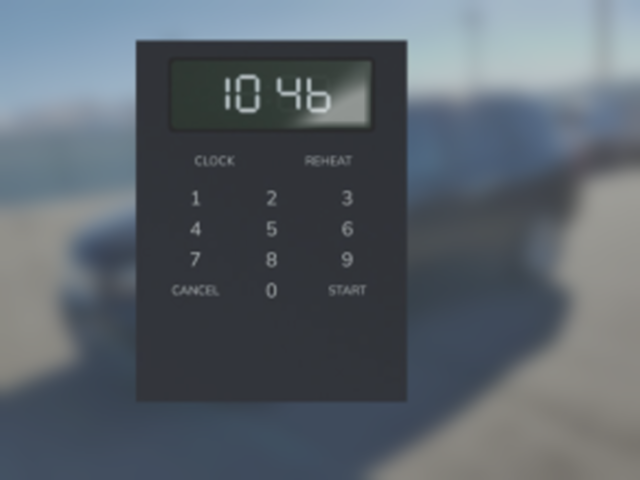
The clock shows 10:46
